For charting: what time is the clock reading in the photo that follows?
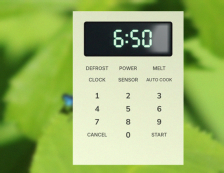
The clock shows 6:50
